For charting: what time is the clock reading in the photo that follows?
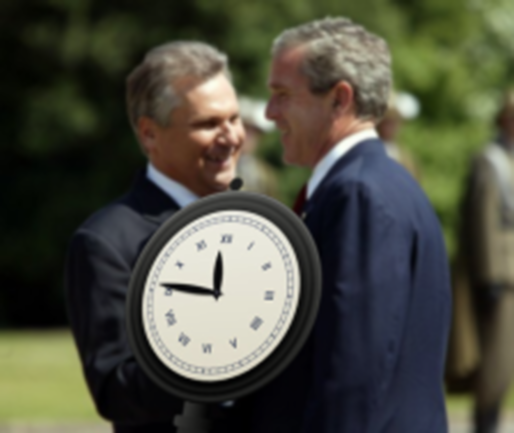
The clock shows 11:46
